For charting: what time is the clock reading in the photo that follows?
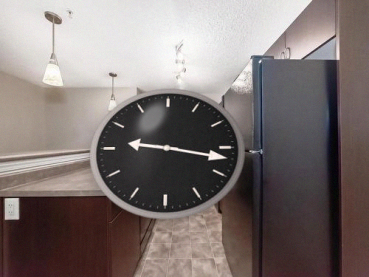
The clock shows 9:17
